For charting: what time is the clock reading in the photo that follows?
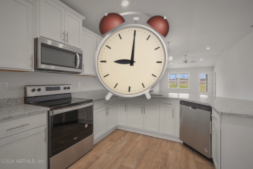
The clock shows 9:00
